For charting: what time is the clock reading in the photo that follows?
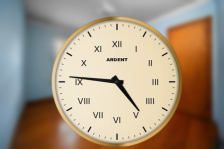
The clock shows 4:46
